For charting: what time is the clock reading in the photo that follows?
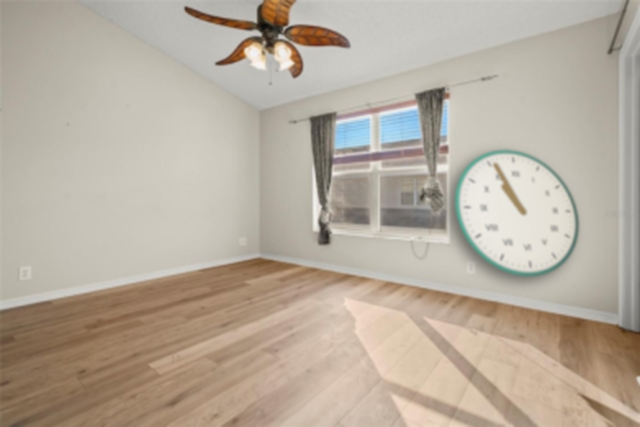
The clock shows 10:56
